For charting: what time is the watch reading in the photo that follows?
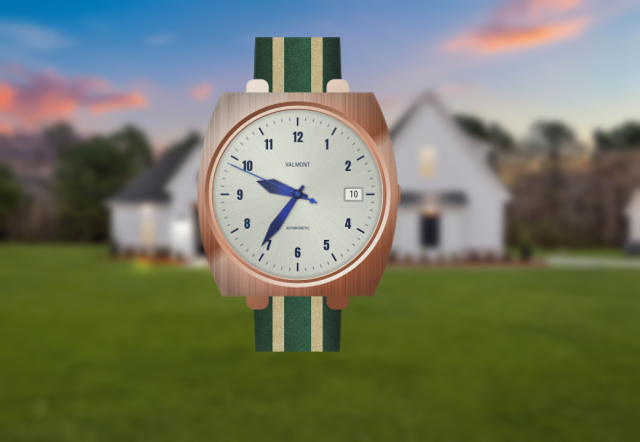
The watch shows 9:35:49
